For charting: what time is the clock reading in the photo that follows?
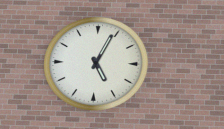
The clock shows 5:04
